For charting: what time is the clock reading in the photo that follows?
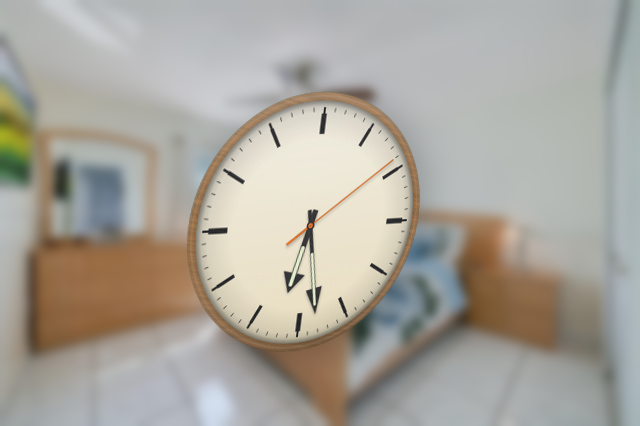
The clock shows 6:28:09
